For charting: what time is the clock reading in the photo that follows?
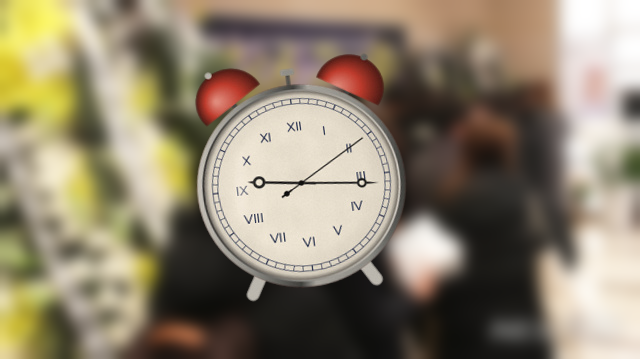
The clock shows 9:16:10
